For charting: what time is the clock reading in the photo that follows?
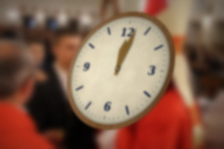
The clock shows 12:02
